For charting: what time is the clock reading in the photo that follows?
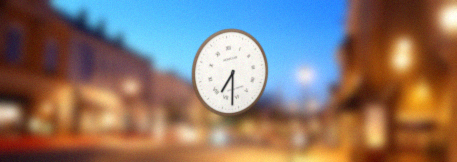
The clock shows 7:32
